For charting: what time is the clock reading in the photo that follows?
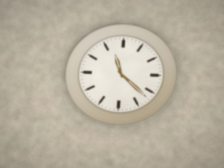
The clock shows 11:22
